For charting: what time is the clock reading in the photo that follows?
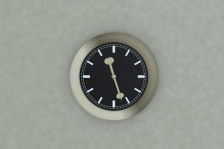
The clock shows 11:27
